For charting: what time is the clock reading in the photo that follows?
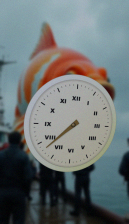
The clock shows 7:38
